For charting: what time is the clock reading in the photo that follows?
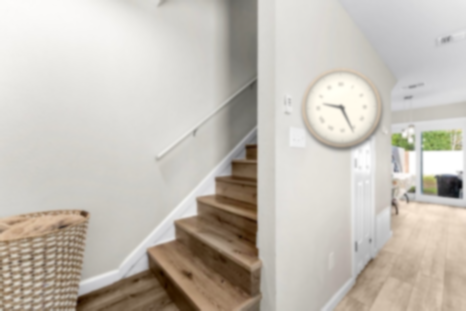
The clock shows 9:26
